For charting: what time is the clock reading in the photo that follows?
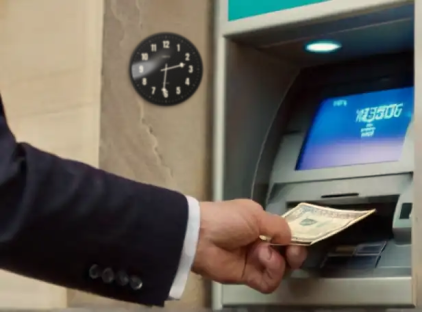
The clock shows 2:31
